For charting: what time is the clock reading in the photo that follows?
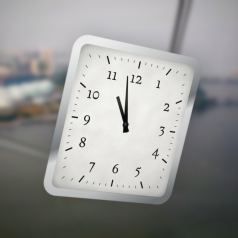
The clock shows 10:58
